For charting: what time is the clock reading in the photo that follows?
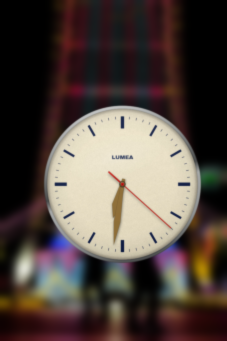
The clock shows 6:31:22
